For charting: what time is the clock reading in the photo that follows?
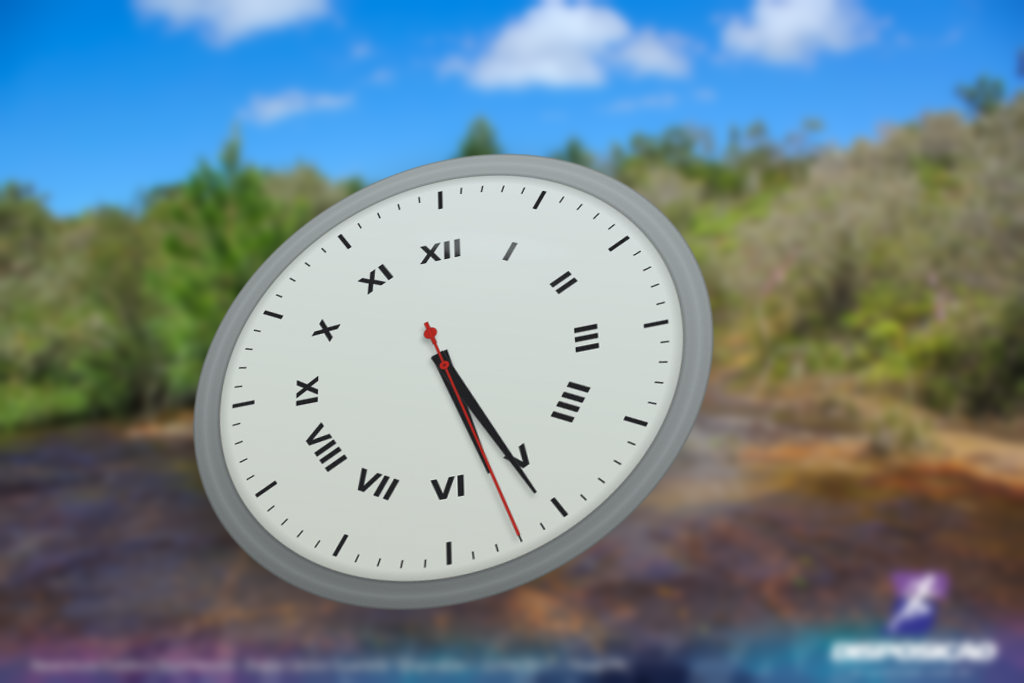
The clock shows 5:25:27
